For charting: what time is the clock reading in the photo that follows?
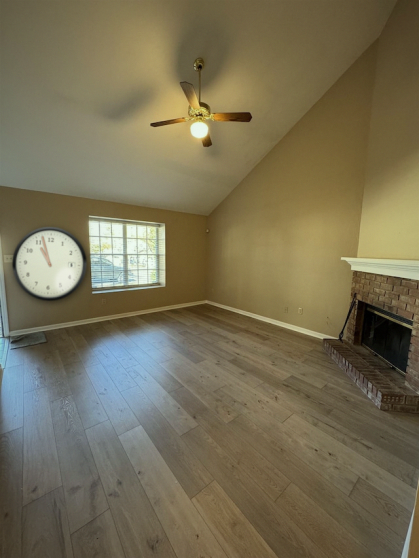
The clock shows 10:57
